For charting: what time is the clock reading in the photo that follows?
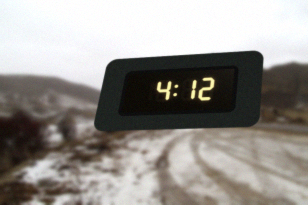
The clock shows 4:12
